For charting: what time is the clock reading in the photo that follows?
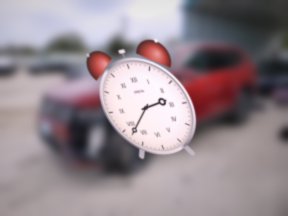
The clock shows 2:38
